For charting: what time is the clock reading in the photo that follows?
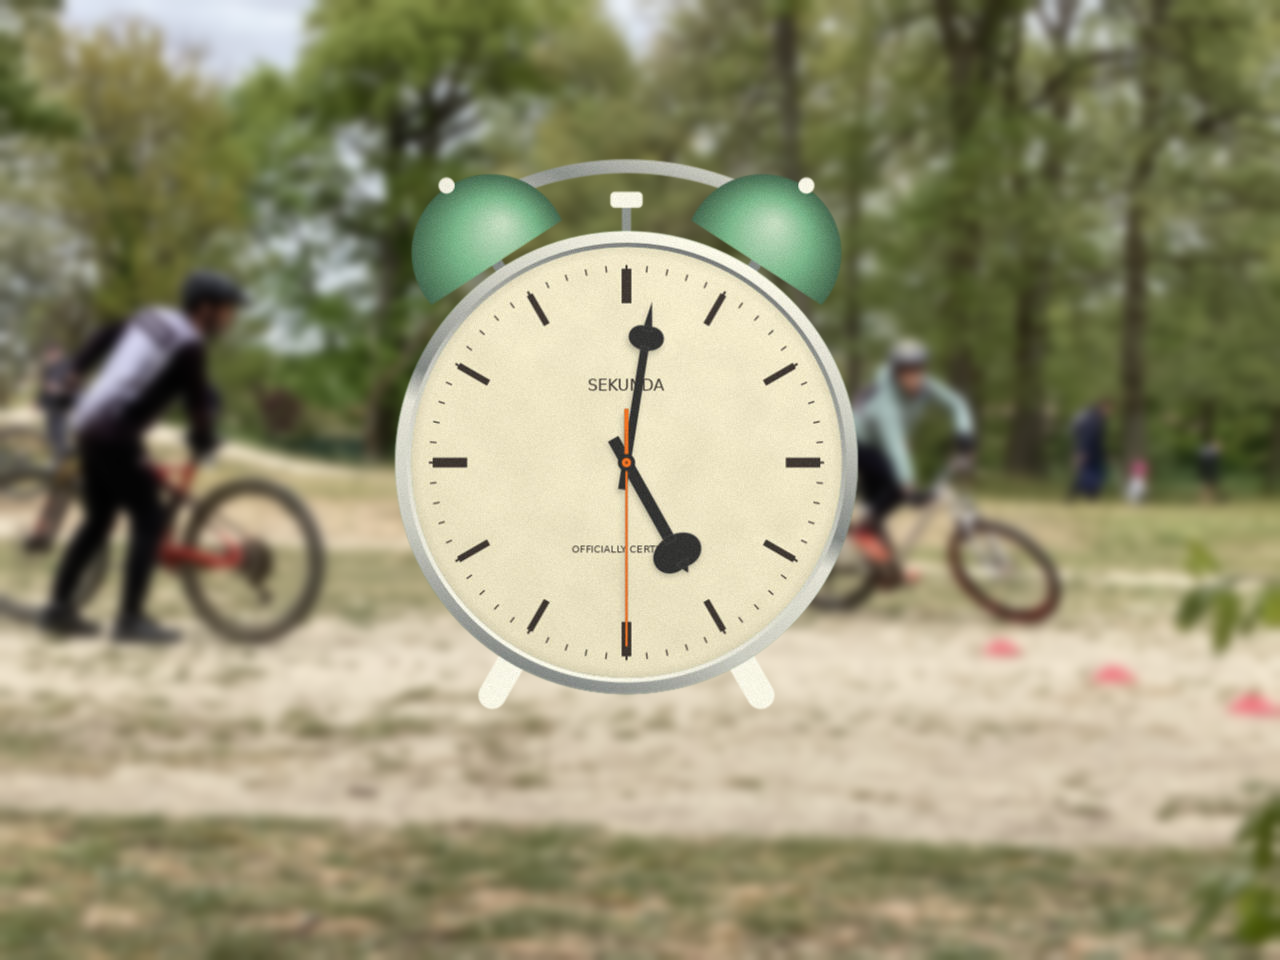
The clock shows 5:01:30
